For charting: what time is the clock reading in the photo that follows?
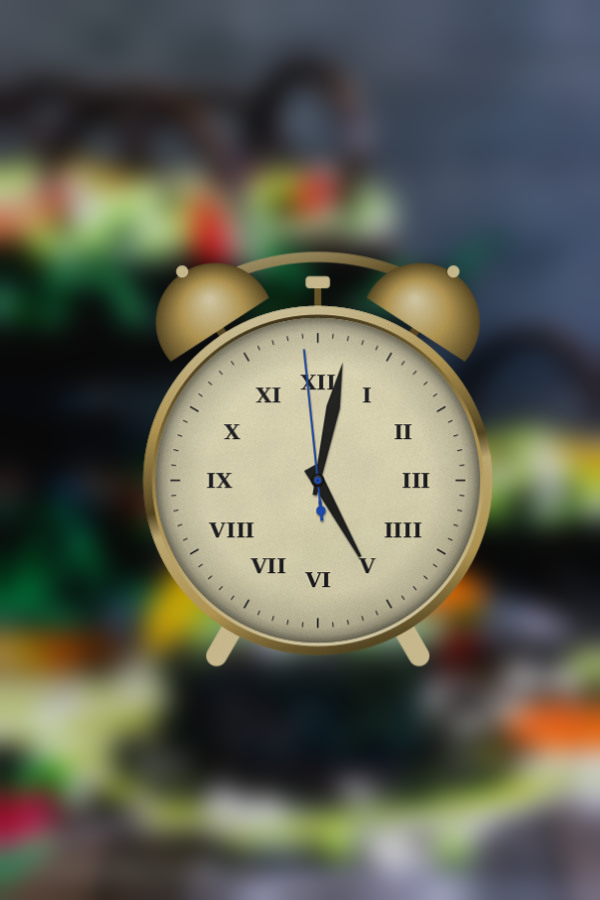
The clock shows 5:01:59
